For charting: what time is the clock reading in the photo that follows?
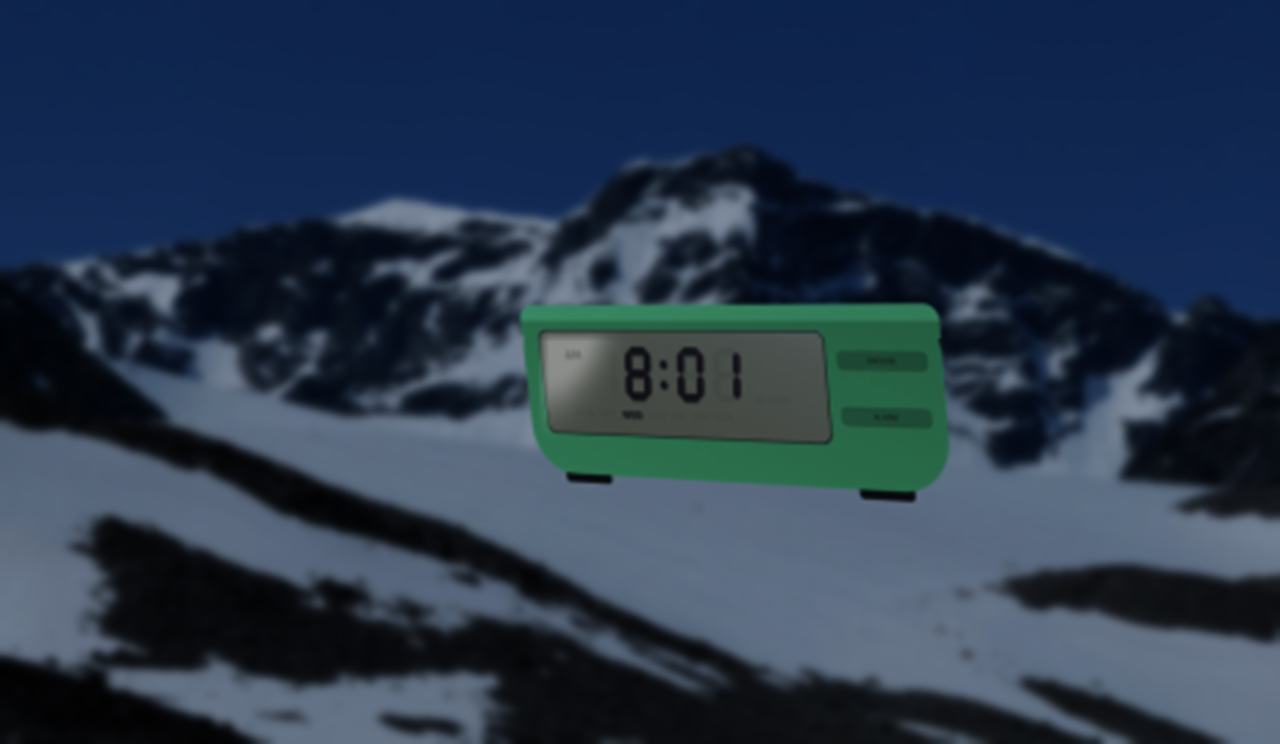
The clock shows 8:01
